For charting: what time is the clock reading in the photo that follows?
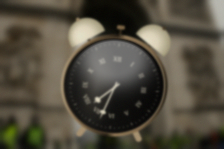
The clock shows 7:33
